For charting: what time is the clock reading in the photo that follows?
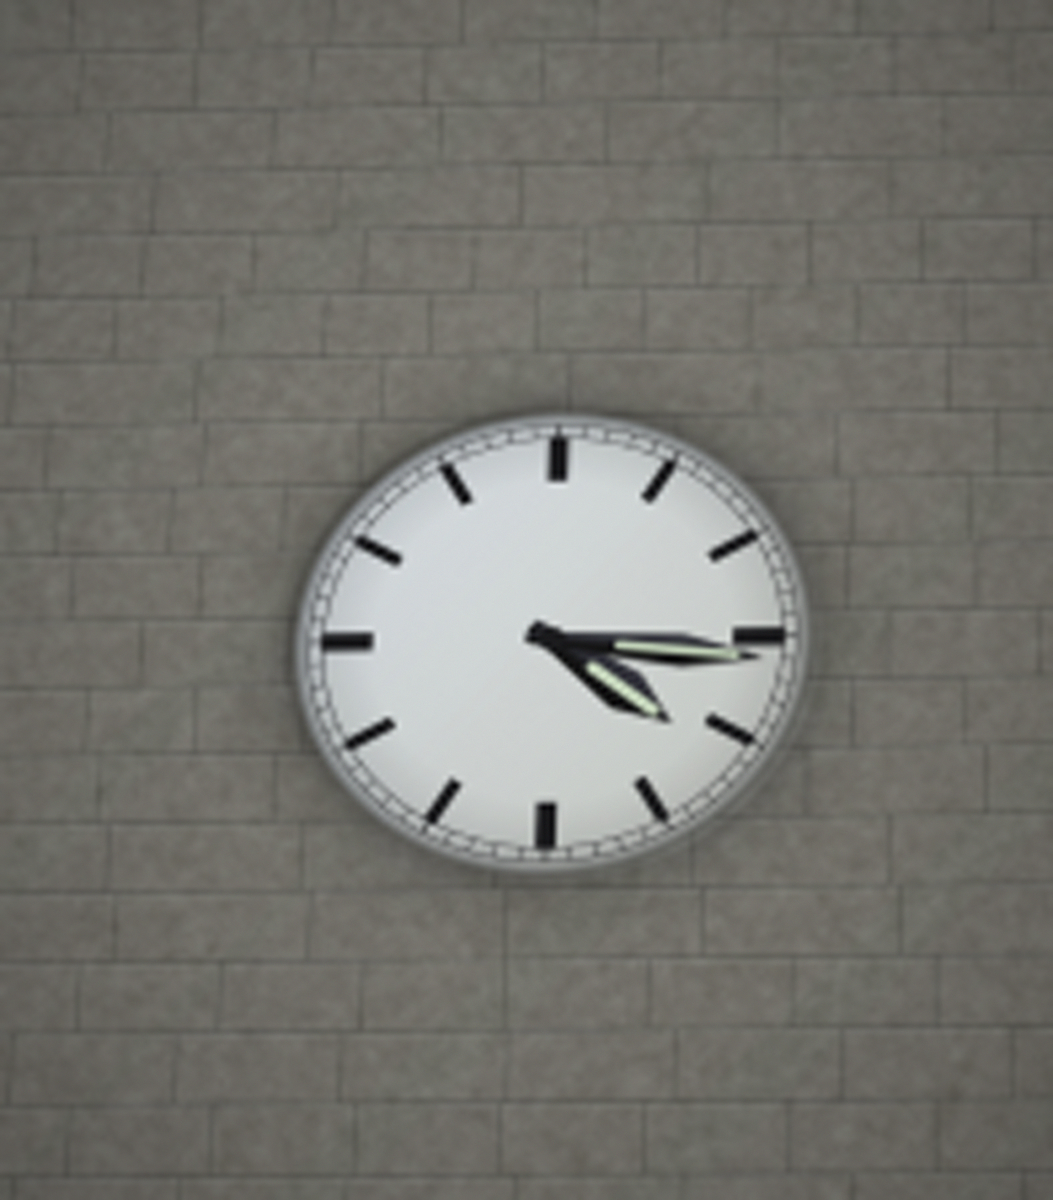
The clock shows 4:16
